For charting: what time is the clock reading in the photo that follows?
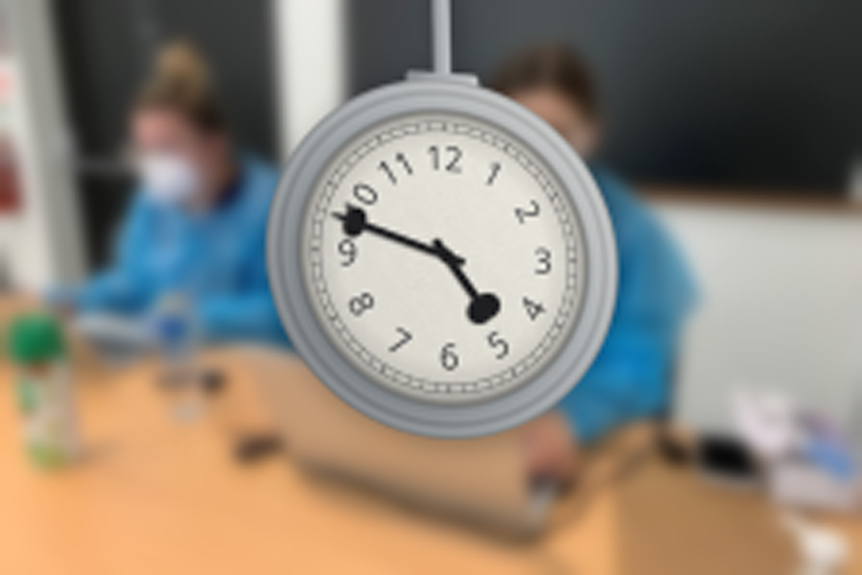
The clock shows 4:48
